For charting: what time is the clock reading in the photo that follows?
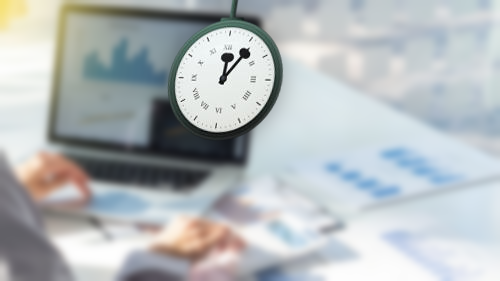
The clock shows 12:06
